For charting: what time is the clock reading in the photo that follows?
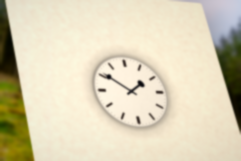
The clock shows 1:51
